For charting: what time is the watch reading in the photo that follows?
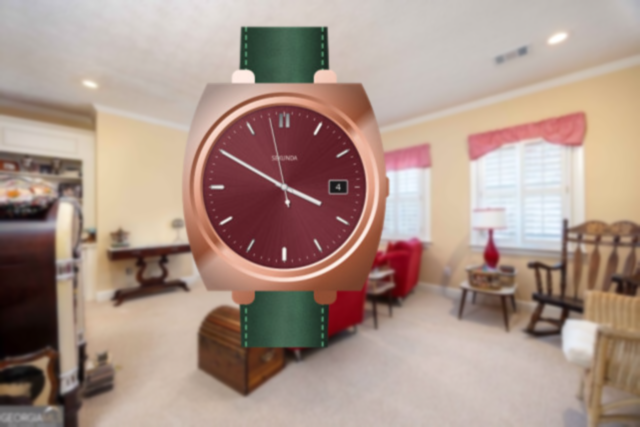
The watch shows 3:49:58
